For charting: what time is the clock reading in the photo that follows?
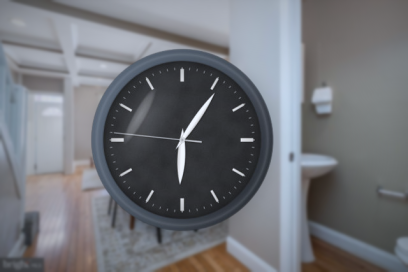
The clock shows 6:05:46
